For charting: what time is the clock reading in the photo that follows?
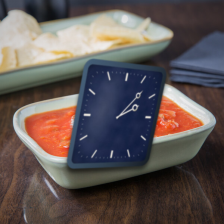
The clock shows 2:07
